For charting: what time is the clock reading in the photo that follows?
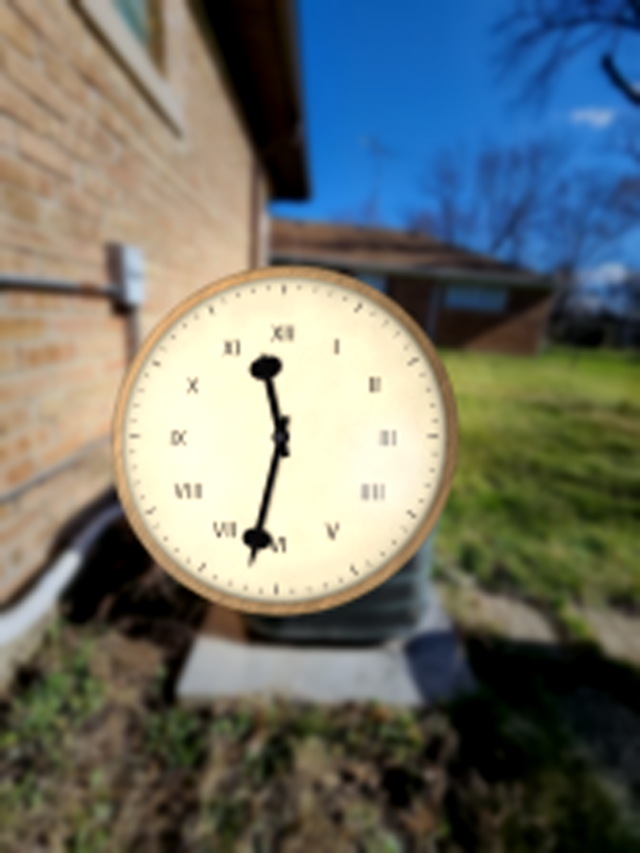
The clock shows 11:32
